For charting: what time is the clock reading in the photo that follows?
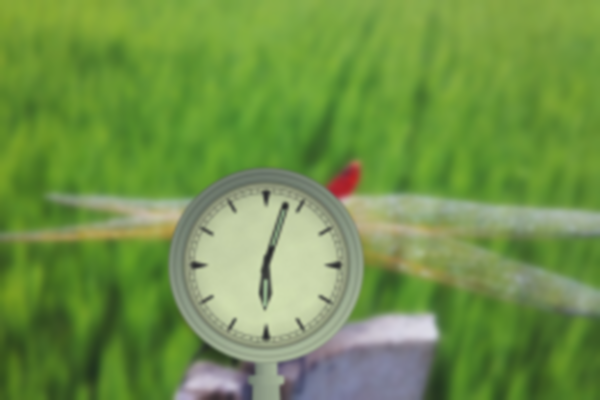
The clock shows 6:03
